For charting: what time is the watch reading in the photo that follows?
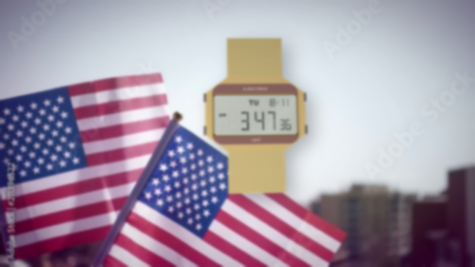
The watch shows 3:47
